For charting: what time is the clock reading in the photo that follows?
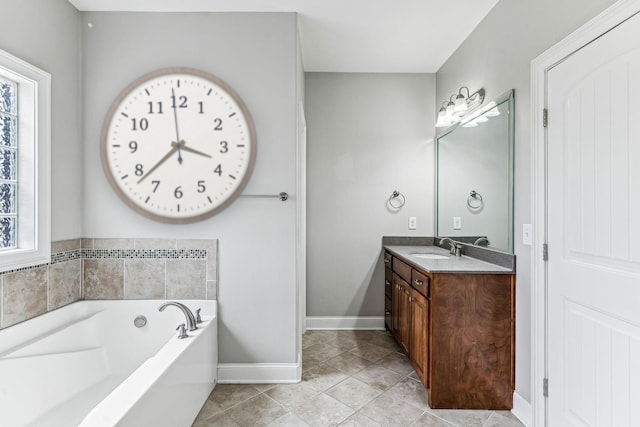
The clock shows 3:37:59
